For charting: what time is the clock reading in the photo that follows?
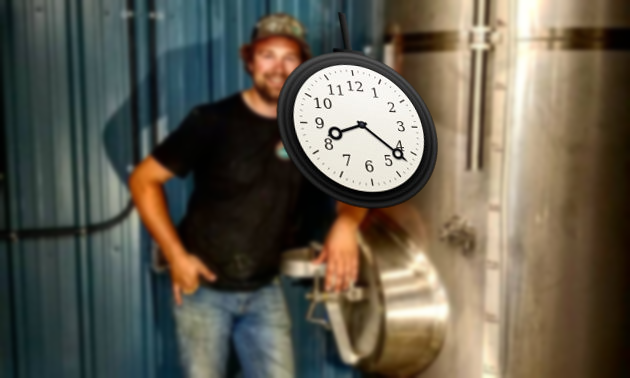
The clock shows 8:22
